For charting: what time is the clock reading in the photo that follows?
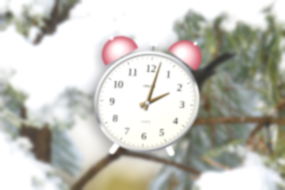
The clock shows 2:02
